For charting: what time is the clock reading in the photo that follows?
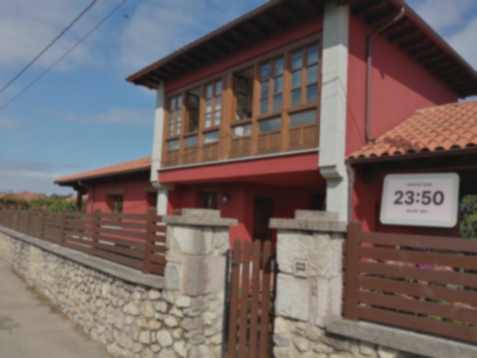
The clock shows 23:50
